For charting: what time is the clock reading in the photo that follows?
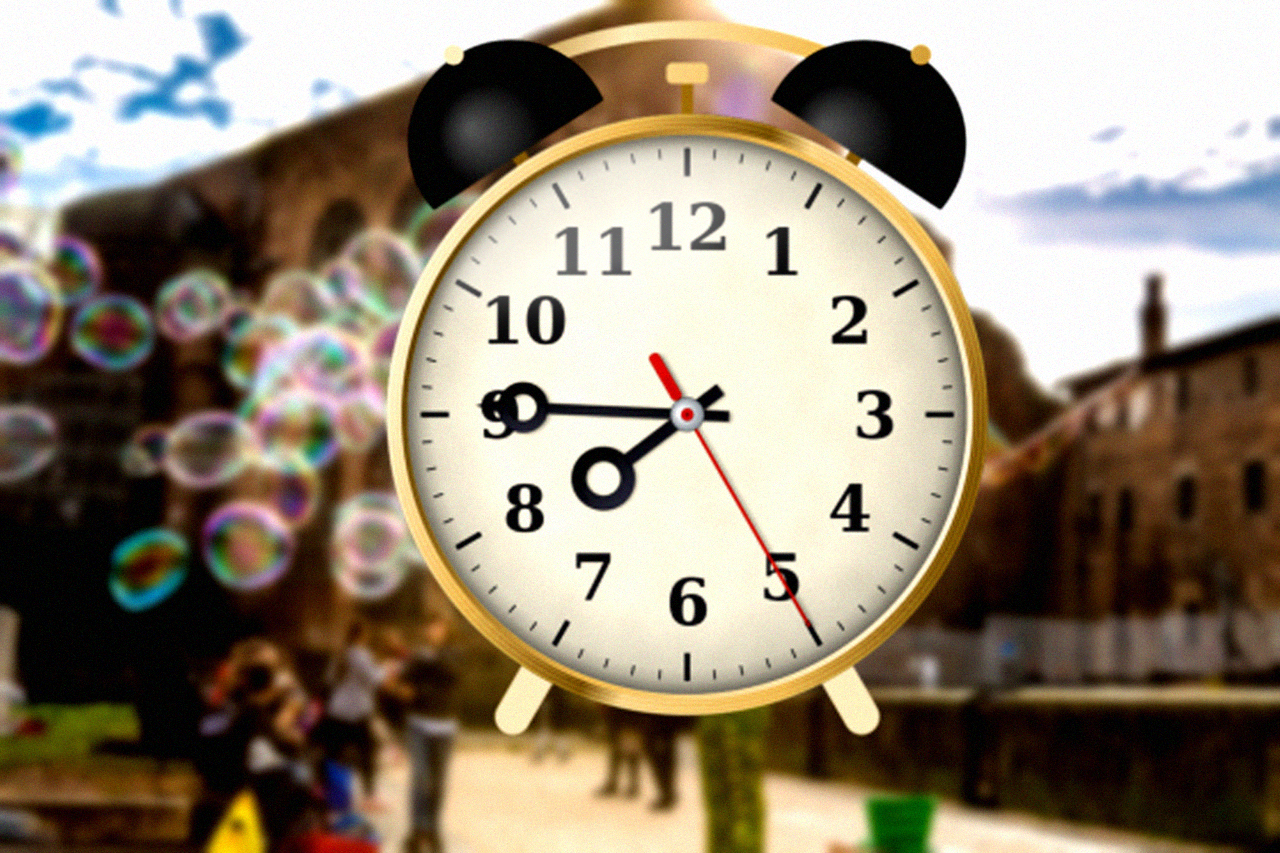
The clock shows 7:45:25
